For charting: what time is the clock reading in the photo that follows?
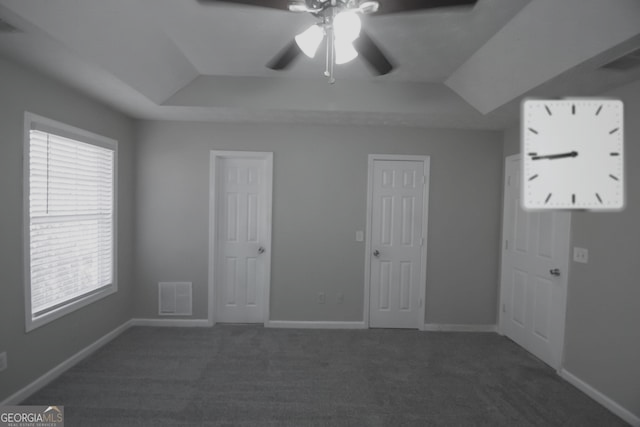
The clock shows 8:44
